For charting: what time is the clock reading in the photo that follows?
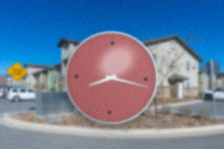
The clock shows 8:17
